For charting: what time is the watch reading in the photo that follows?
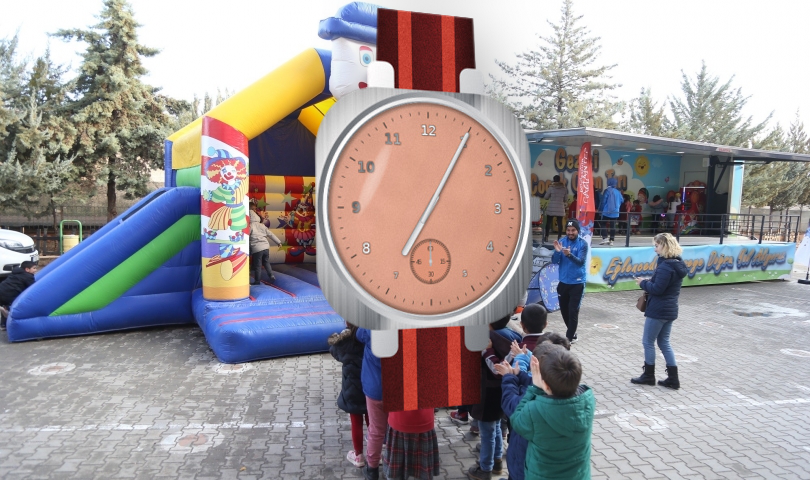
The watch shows 7:05
